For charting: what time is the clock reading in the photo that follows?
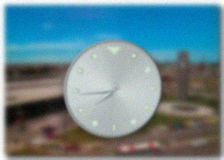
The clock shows 7:44
